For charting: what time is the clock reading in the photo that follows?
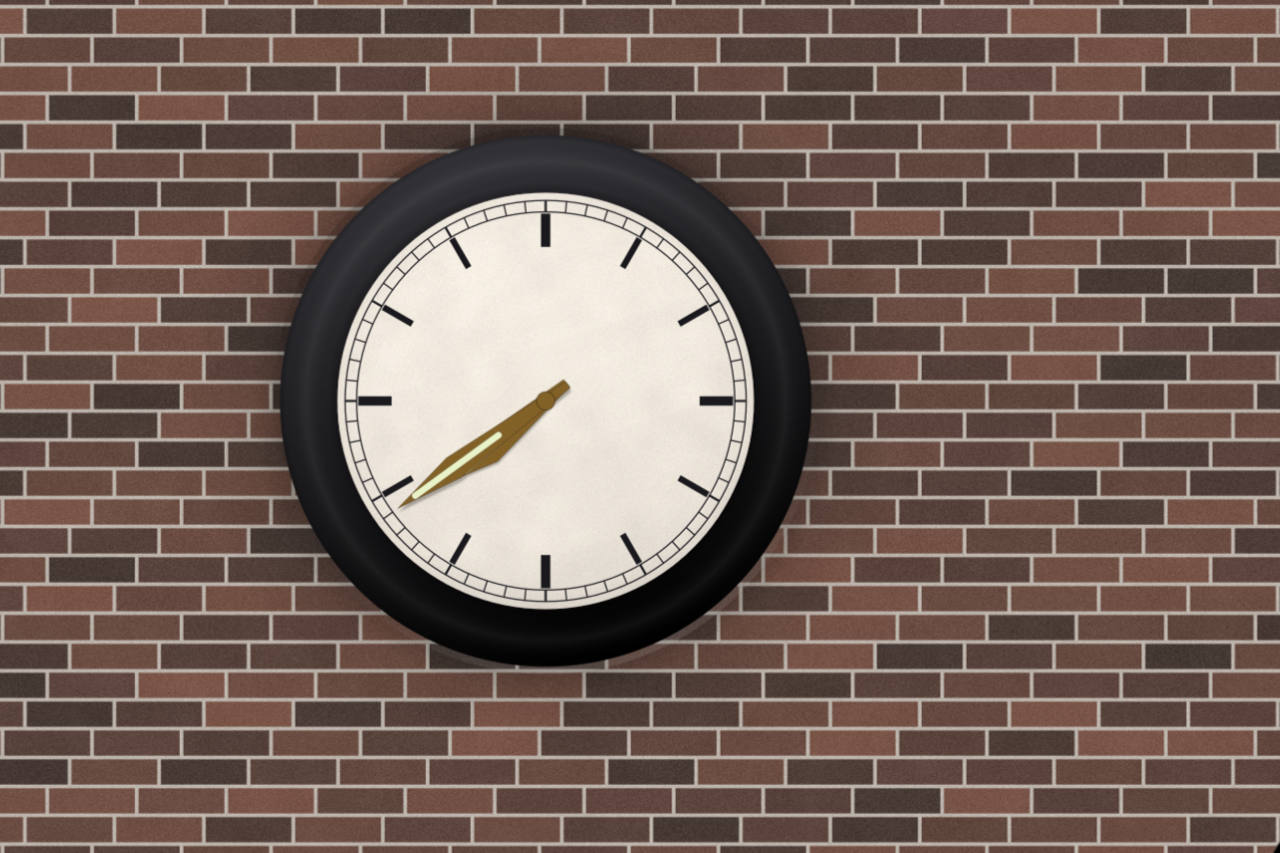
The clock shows 7:39
